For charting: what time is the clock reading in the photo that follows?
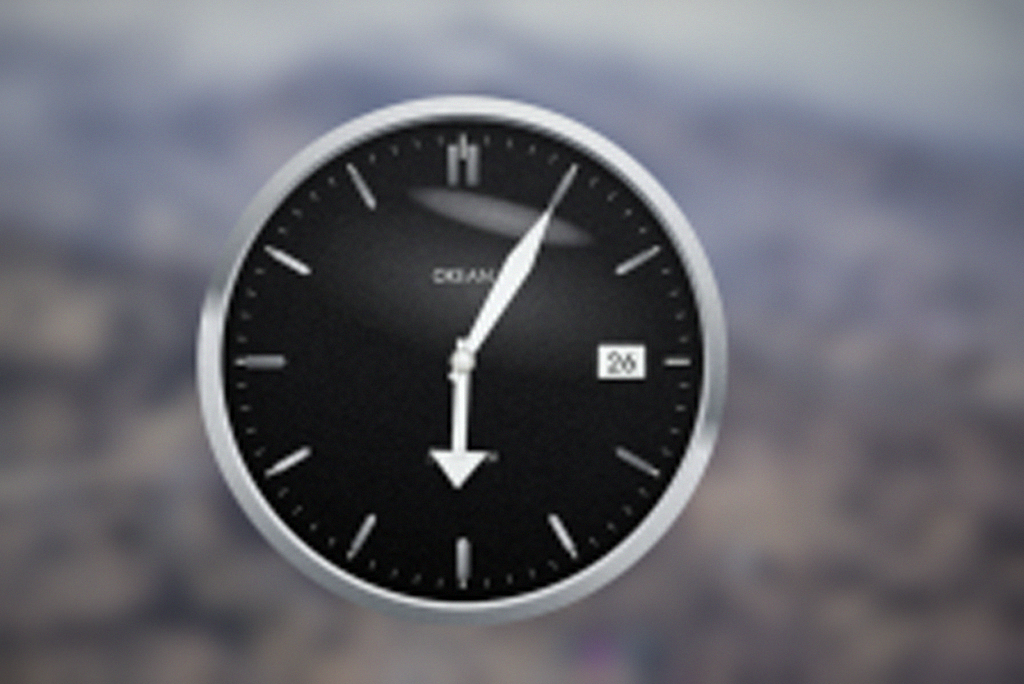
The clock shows 6:05
